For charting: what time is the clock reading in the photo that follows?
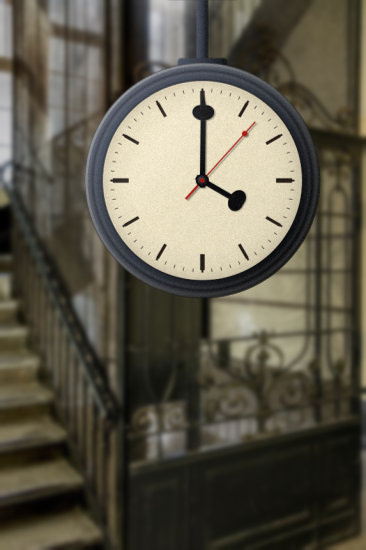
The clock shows 4:00:07
